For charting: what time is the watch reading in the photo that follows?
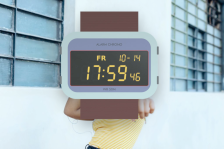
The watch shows 17:59:46
